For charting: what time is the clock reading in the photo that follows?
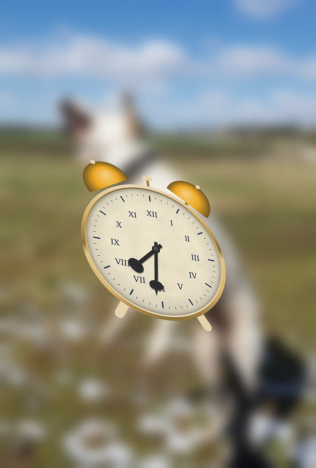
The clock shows 7:31
